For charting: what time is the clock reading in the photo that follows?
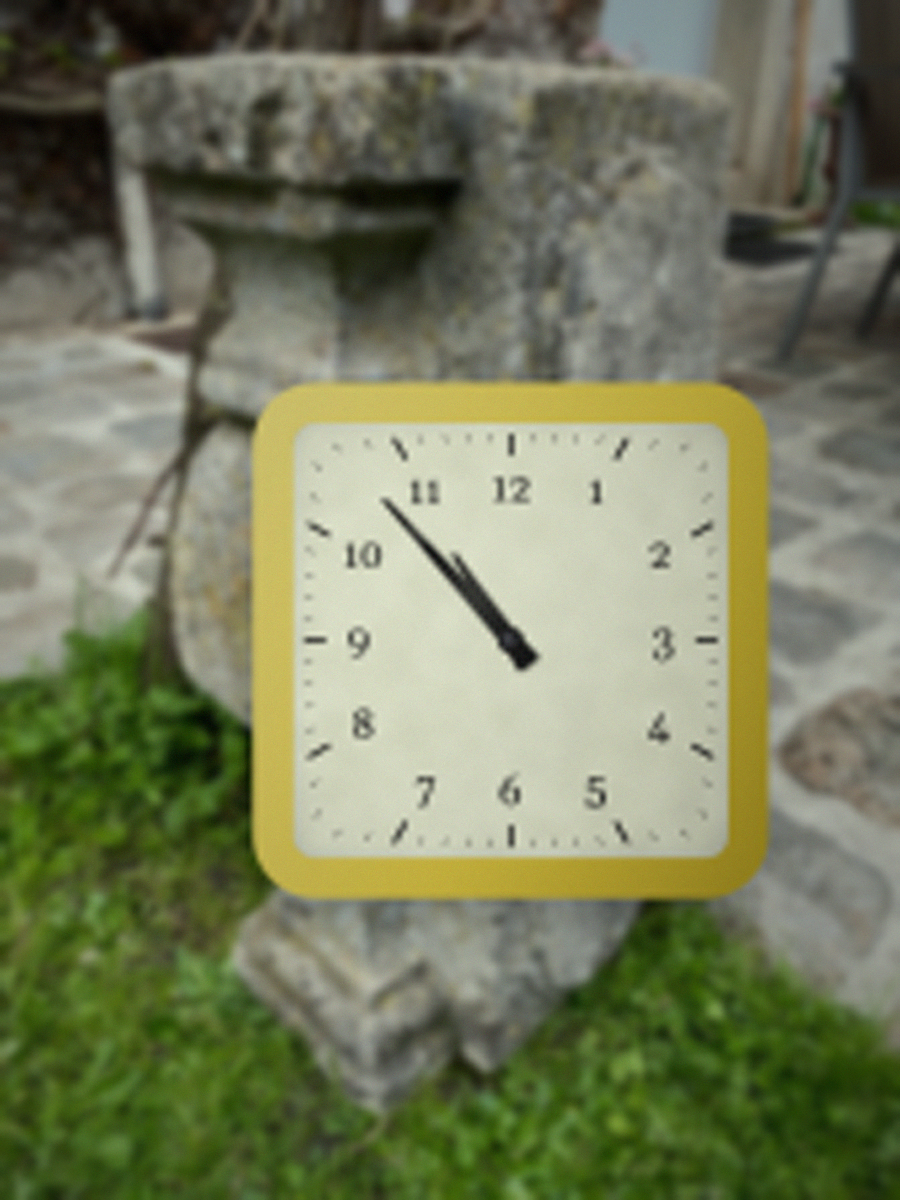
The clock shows 10:53
